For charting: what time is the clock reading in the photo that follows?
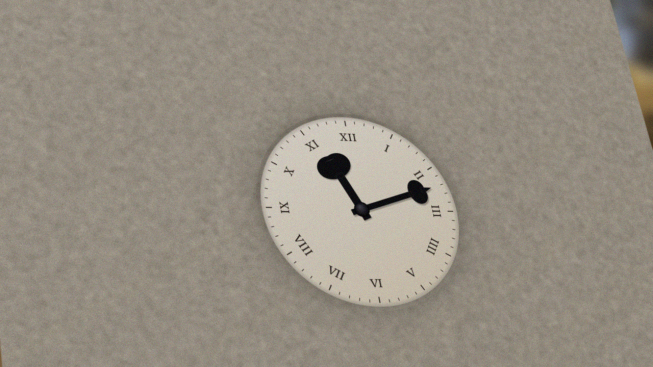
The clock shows 11:12
